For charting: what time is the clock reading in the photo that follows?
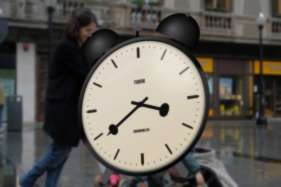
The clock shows 3:39
